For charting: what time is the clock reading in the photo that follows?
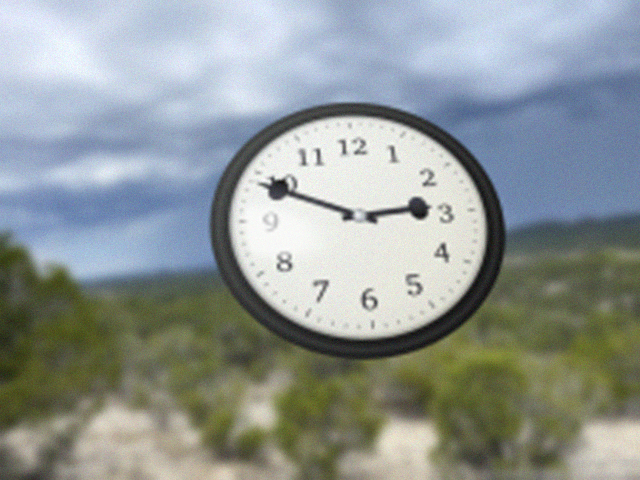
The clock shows 2:49
